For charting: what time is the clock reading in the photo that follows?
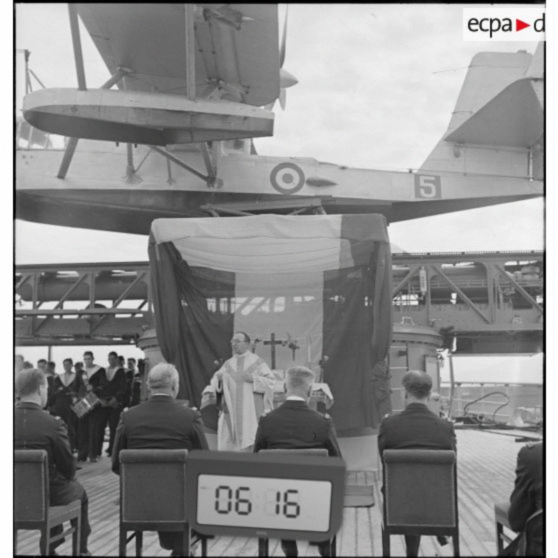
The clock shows 6:16
